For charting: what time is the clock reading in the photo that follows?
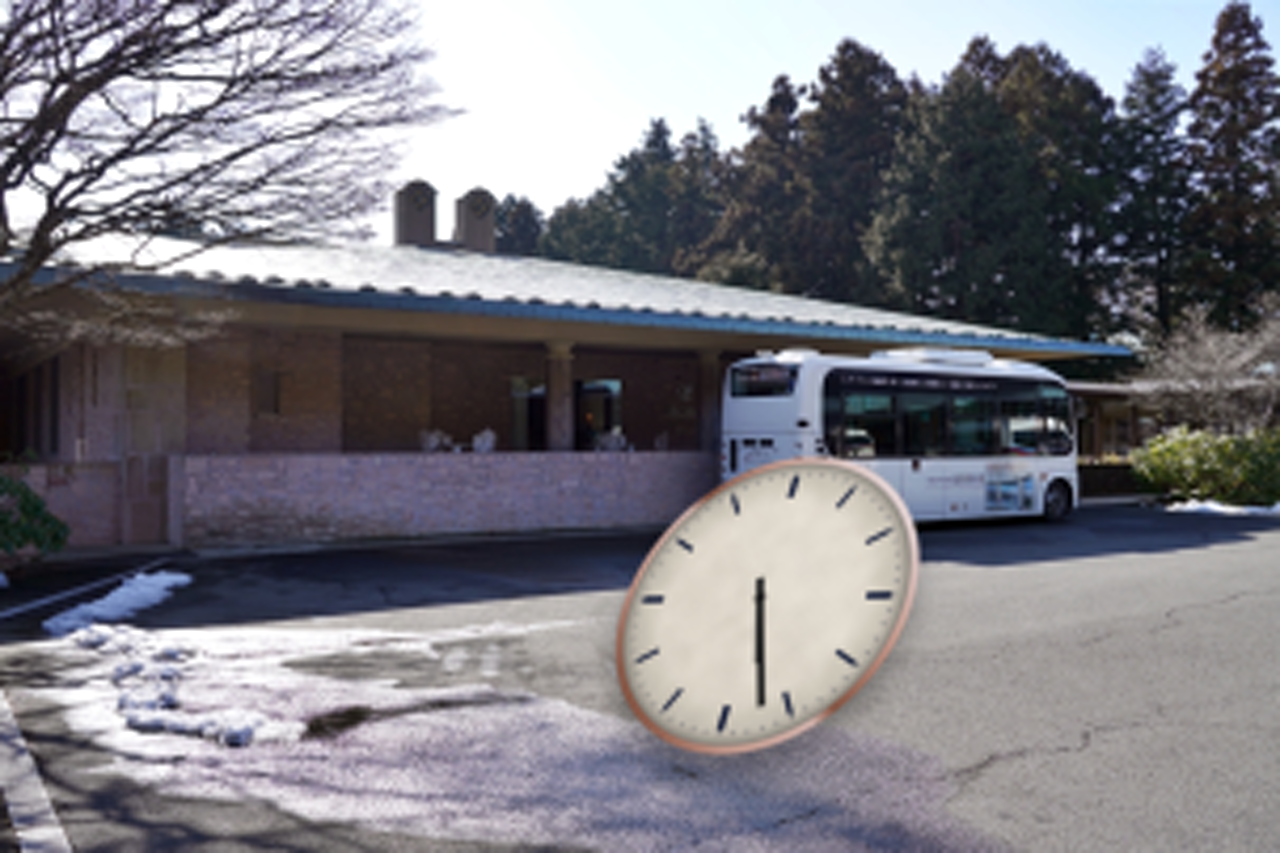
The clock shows 5:27
